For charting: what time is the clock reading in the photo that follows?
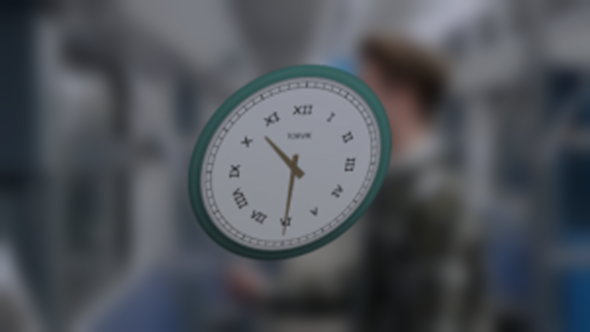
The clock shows 10:30
